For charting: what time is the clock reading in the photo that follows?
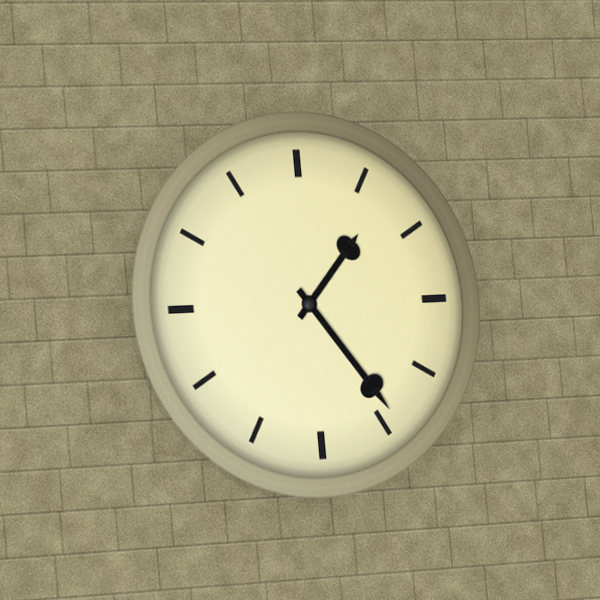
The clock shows 1:24
